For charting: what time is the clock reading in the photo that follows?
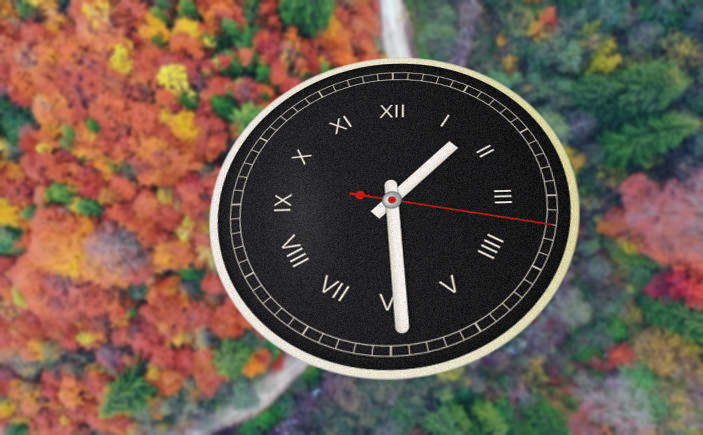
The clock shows 1:29:17
